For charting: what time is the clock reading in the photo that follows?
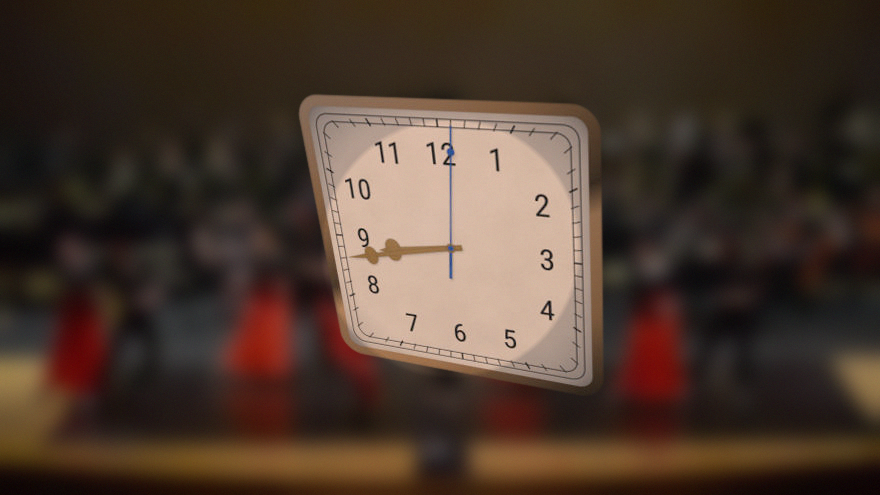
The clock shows 8:43:01
